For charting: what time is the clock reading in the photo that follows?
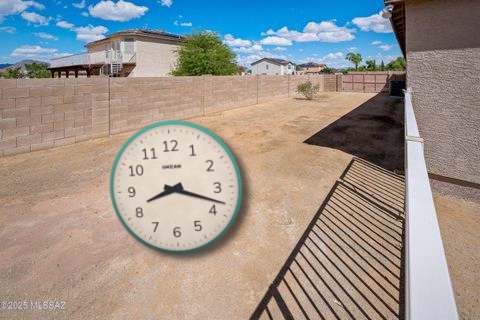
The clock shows 8:18
